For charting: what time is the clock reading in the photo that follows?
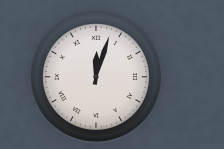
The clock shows 12:03
